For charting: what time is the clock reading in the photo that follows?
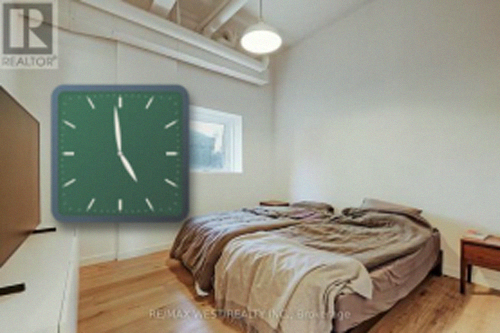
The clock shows 4:59
